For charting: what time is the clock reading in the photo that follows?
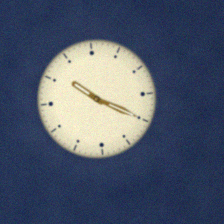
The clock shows 10:20
